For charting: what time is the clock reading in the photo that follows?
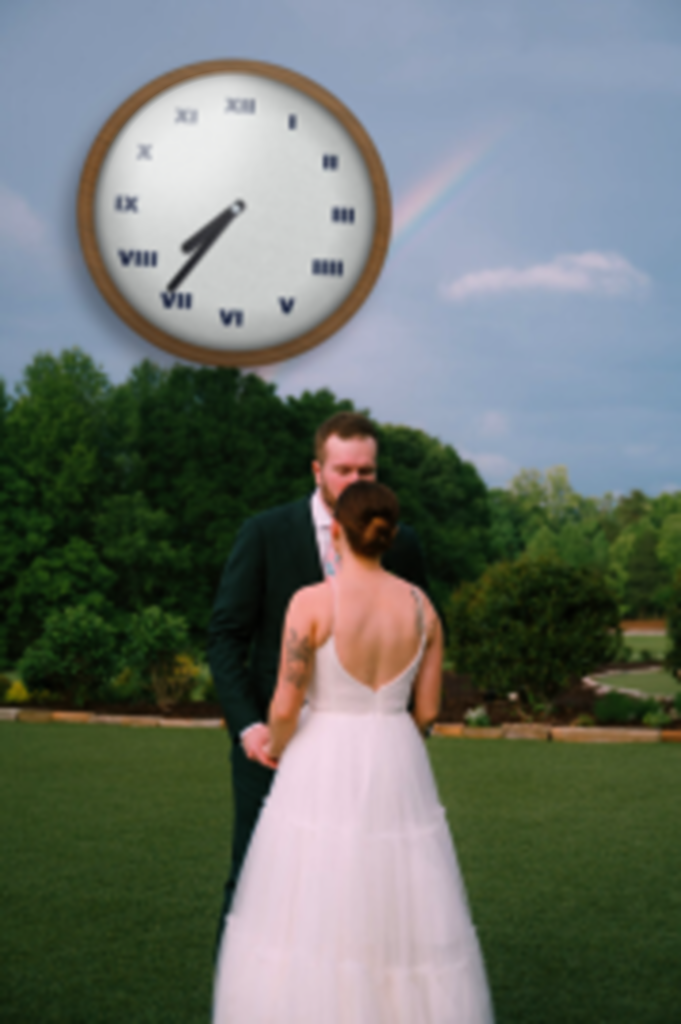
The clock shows 7:36
